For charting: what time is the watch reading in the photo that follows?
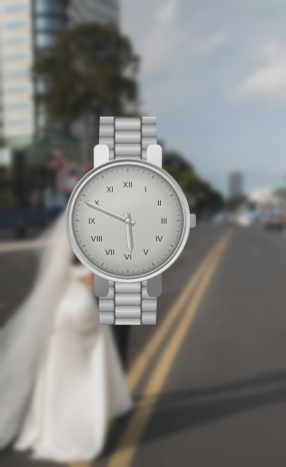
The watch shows 5:49
